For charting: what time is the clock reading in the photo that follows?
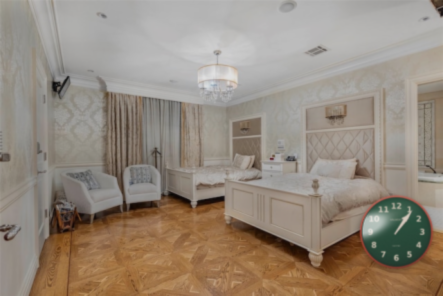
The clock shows 1:06
